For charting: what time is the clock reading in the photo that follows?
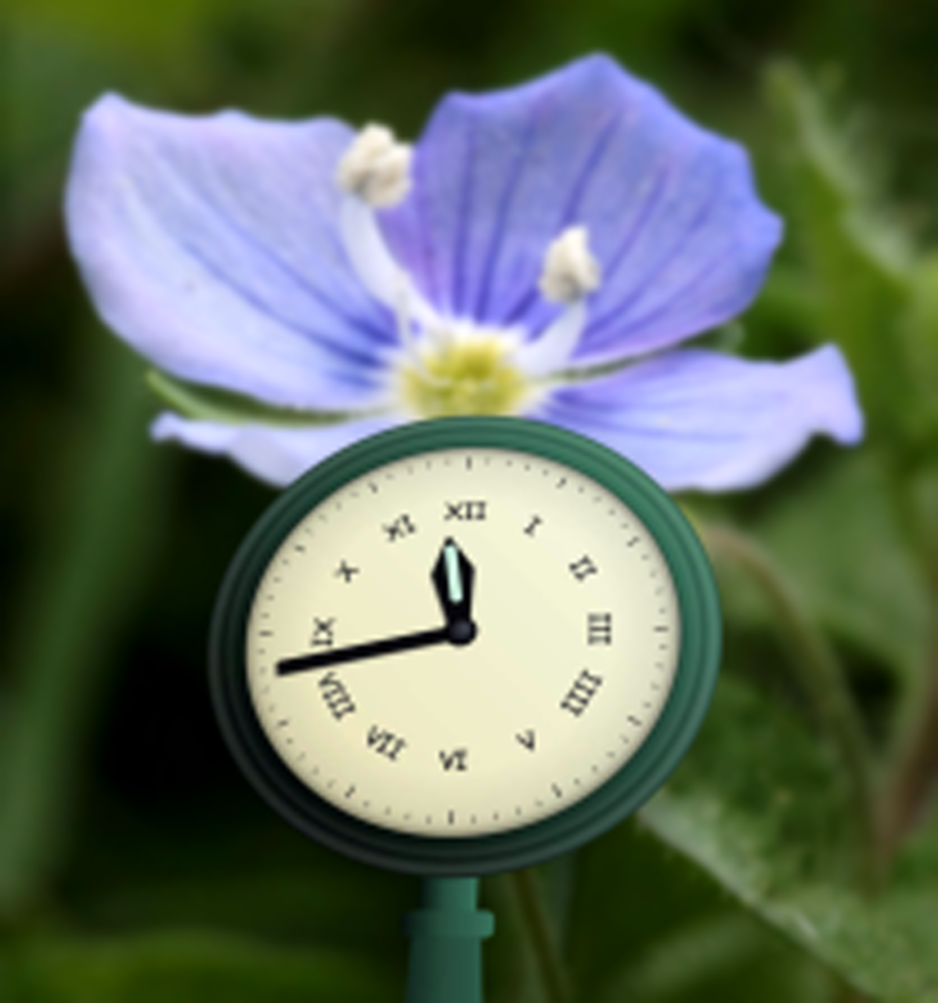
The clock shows 11:43
